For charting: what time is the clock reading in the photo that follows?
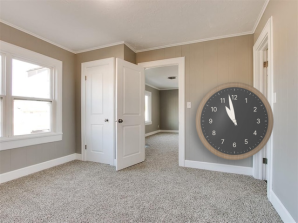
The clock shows 10:58
